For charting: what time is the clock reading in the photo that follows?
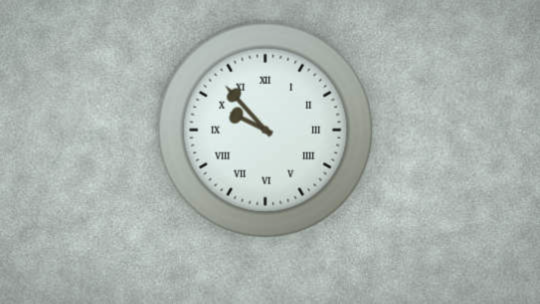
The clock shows 9:53
